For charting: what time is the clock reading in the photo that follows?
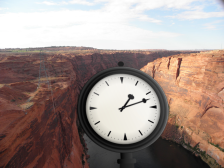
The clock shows 1:12
